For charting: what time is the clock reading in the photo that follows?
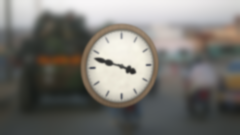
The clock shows 3:48
